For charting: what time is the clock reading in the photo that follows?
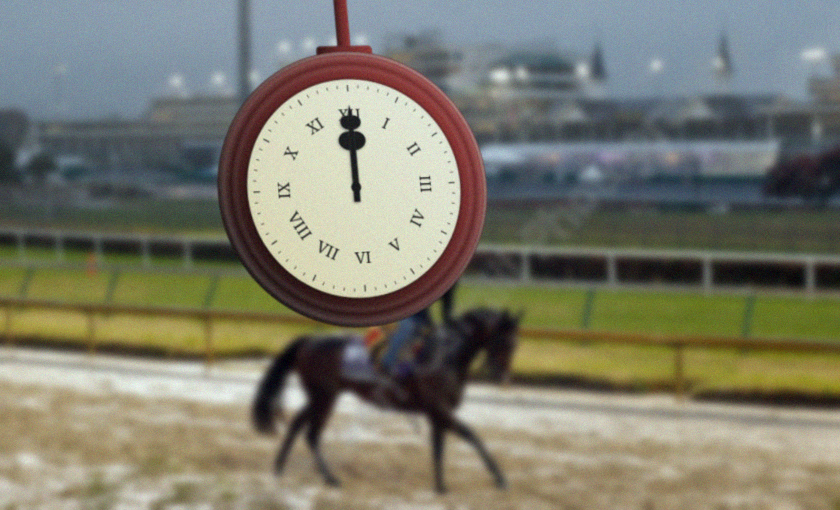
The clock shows 12:00
